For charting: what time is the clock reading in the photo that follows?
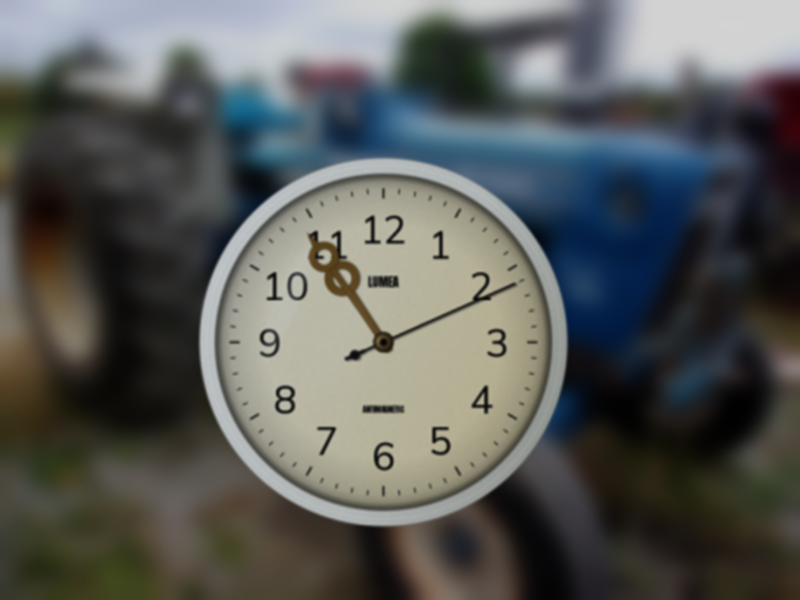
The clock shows 10:54:11
